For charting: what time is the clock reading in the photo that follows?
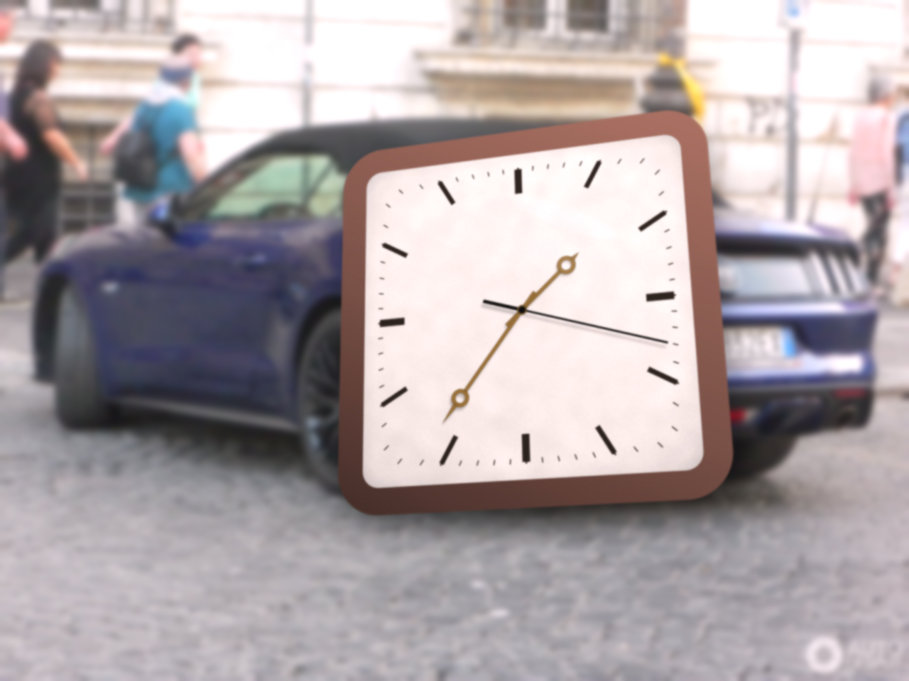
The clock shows 1:36:18
